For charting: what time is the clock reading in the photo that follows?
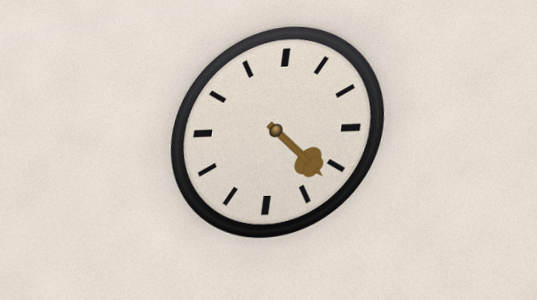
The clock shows 4:22
